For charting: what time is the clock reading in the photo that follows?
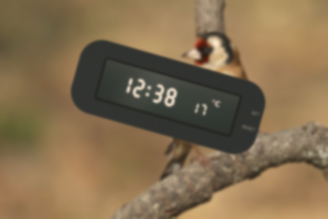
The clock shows 12:38
